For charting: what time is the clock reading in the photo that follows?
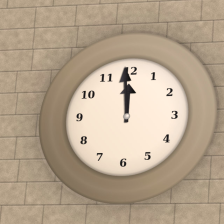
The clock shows 11:59
